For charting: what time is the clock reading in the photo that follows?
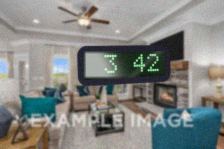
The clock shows 3:42
